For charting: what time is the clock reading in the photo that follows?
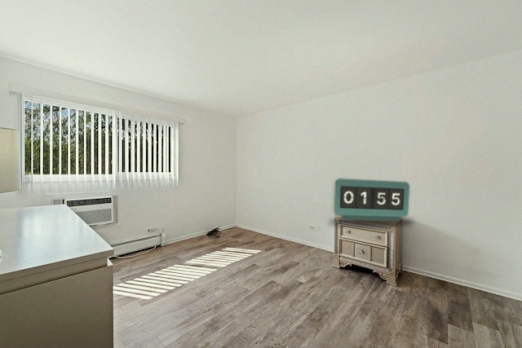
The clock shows 1:55
